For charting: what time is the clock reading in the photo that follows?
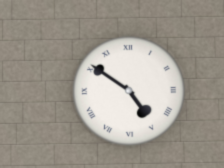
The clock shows 4:51
